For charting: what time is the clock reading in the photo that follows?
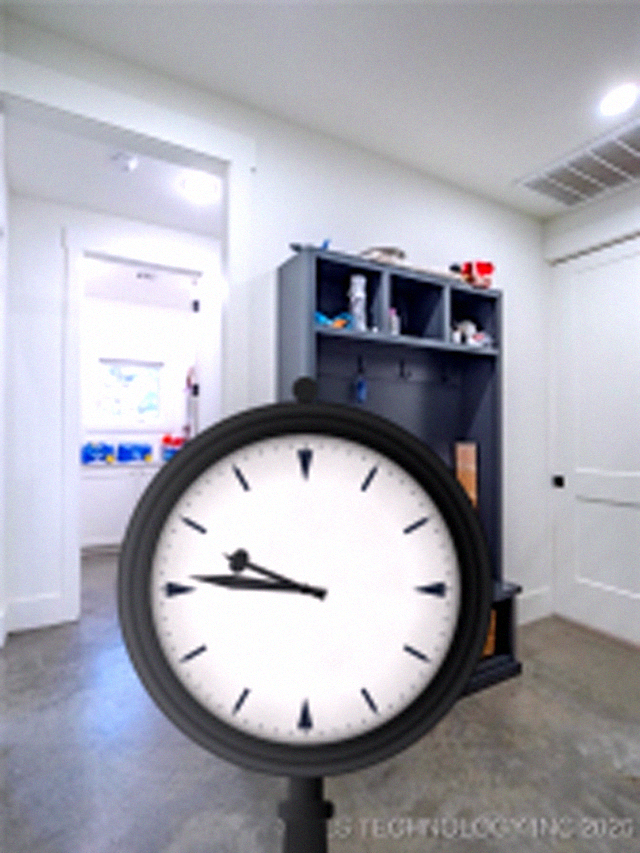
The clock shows 9:46
